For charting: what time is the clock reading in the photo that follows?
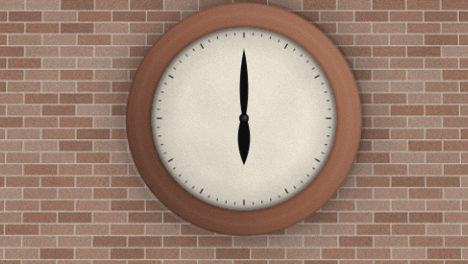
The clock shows 6:00
